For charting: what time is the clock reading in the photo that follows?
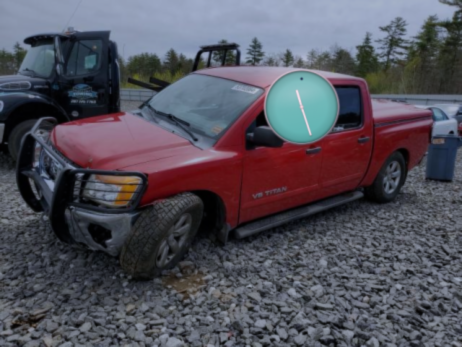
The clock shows 11:27
